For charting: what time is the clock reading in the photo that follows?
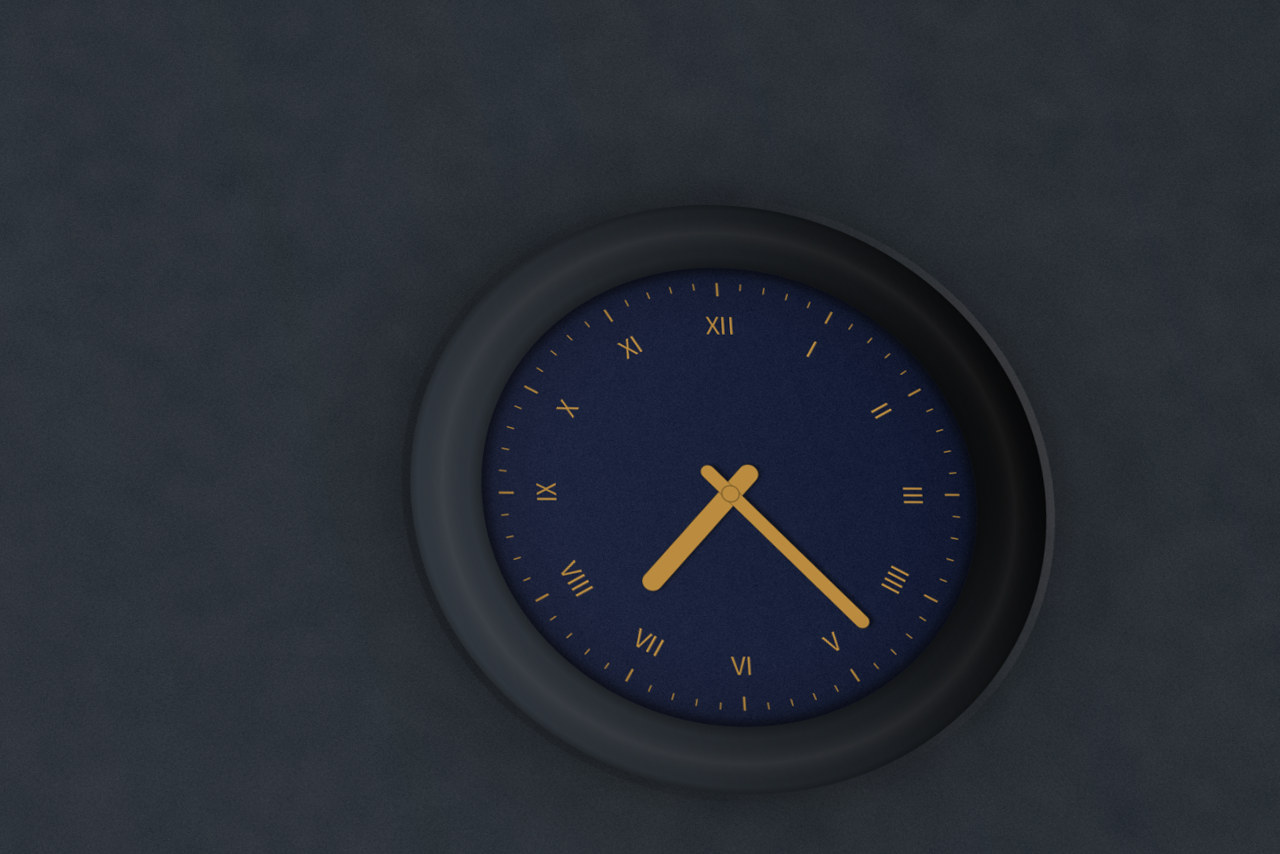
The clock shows 7:23
